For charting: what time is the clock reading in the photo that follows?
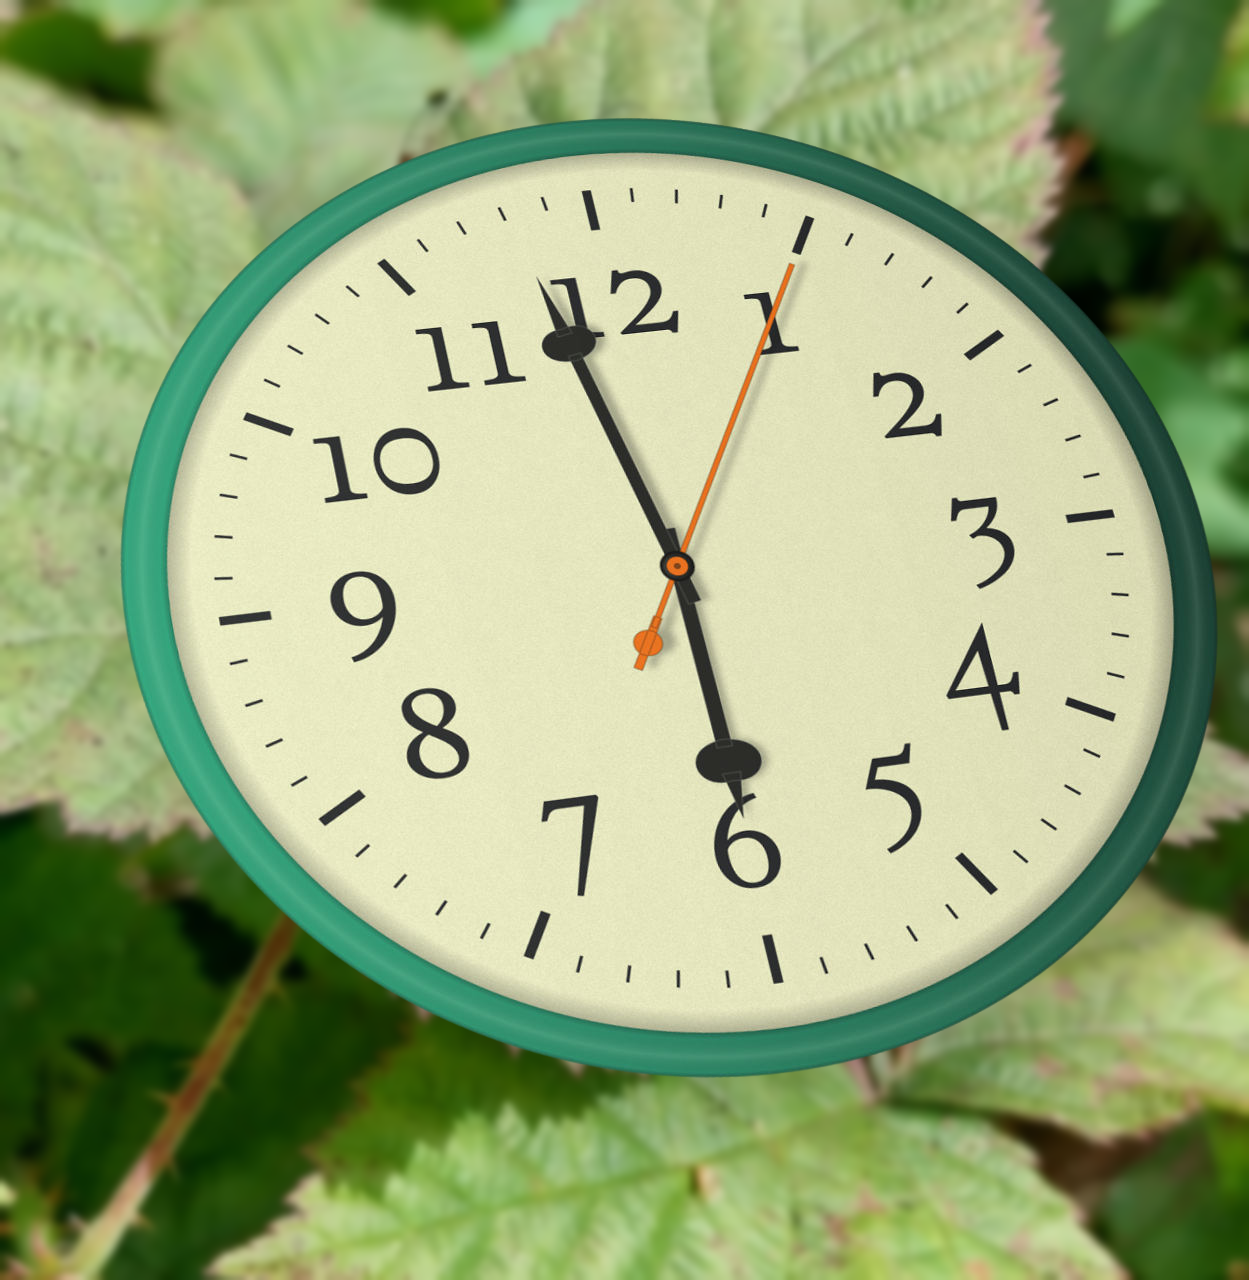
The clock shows 5:58:05
